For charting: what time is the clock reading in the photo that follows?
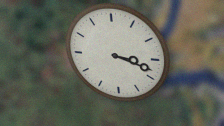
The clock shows 3:18
